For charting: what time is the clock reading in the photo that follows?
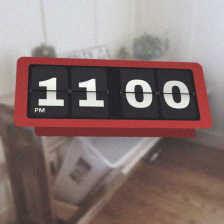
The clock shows 11:00
